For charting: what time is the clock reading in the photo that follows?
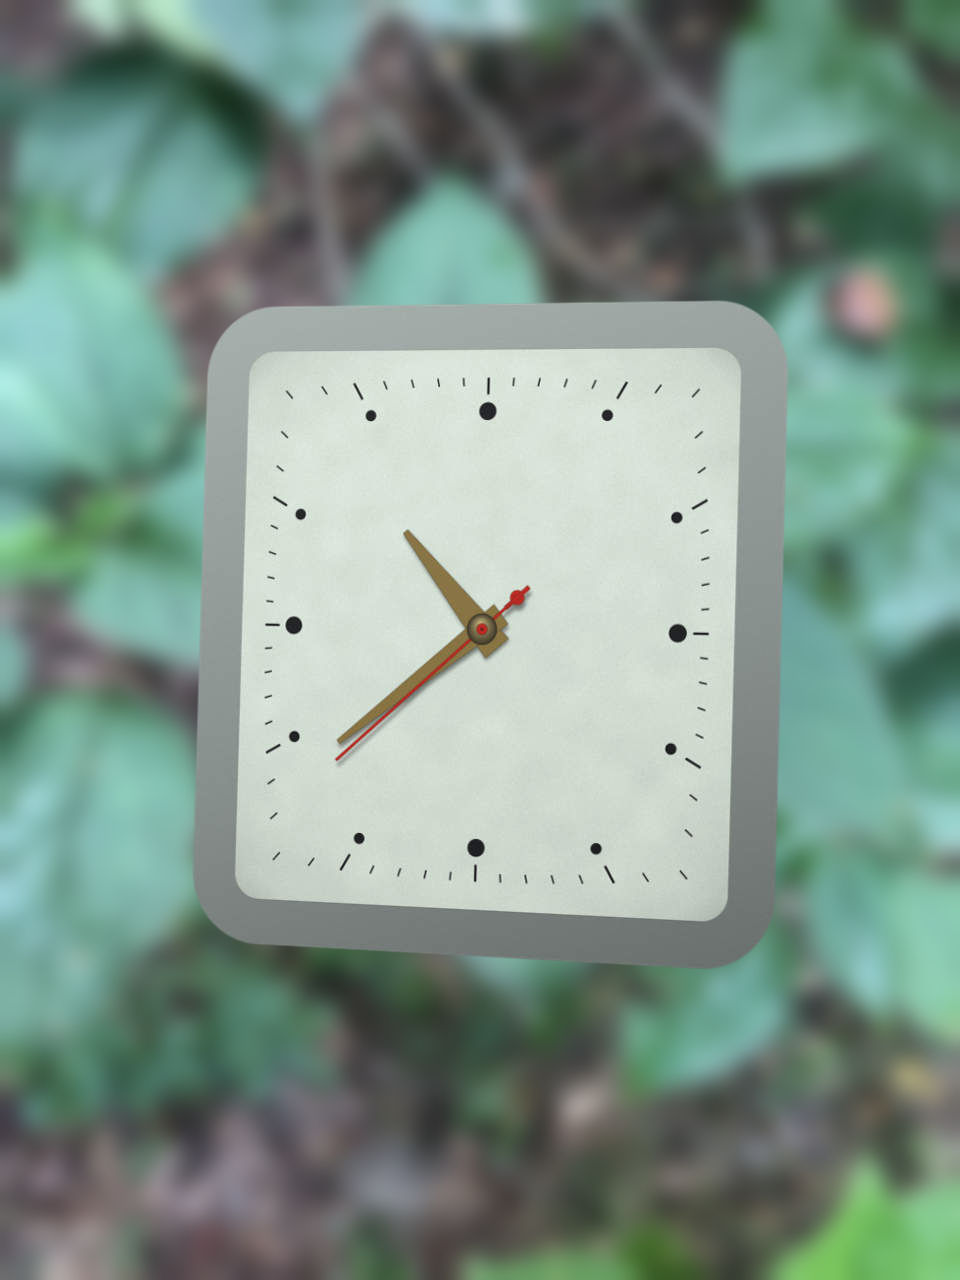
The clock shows 10:38:38
